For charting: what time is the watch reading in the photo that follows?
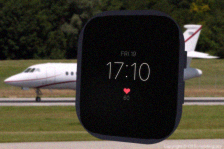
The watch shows 17:10
